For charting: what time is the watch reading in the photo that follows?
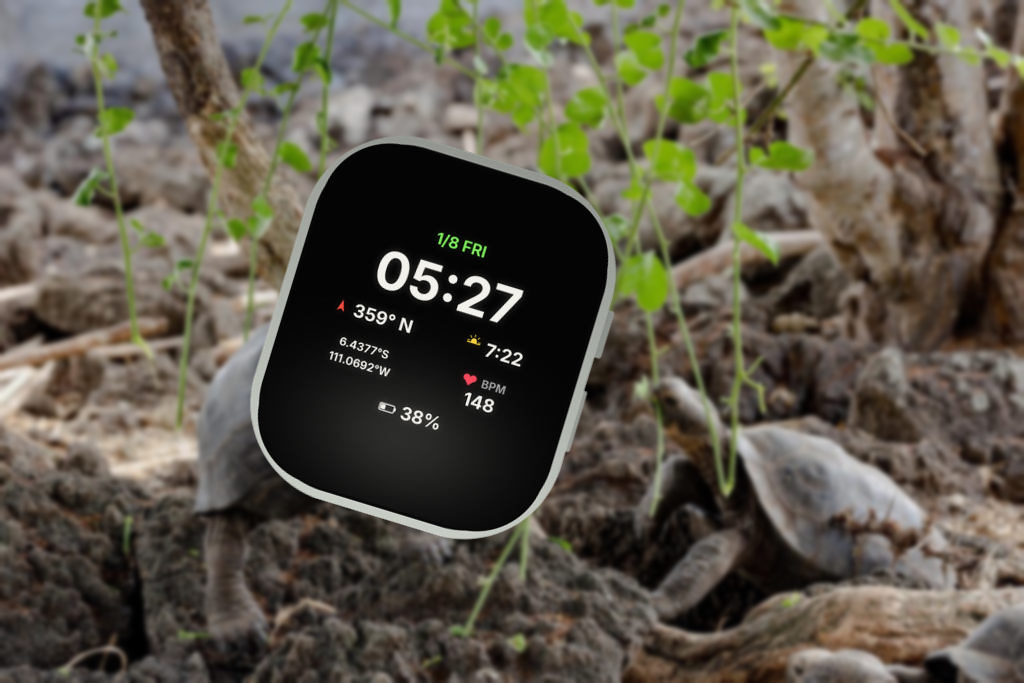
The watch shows 5:27
